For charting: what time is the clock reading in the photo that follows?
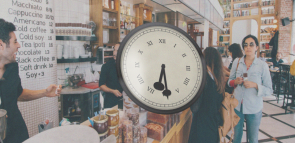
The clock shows 6:29
